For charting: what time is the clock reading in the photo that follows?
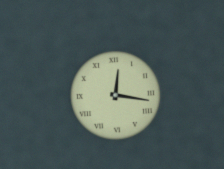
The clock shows 12:17
